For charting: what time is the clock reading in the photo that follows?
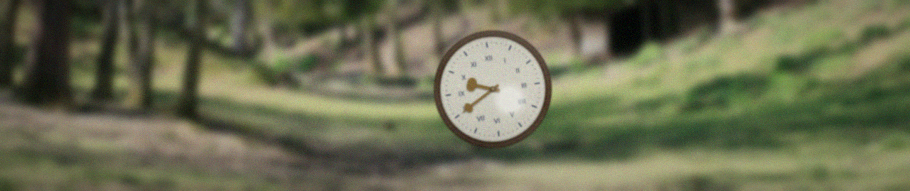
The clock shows 9:40
